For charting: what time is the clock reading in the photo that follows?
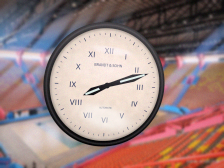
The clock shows 8:12
